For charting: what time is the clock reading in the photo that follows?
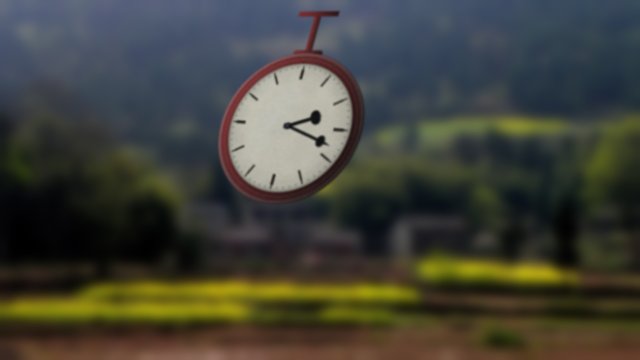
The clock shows 2:18
